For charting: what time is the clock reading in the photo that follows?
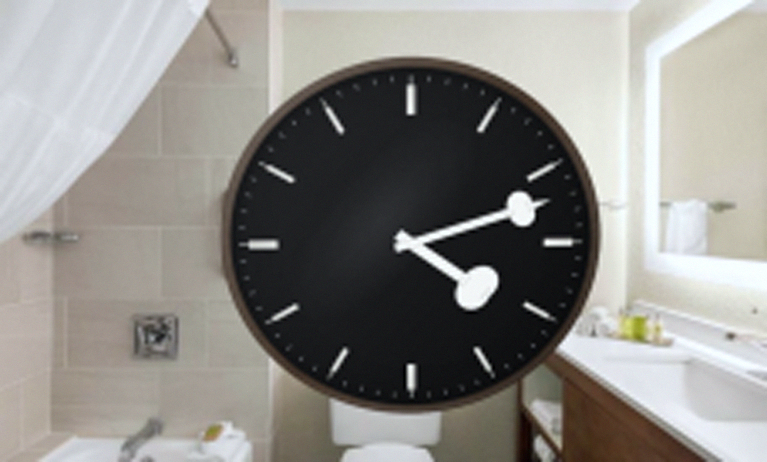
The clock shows 4:12
